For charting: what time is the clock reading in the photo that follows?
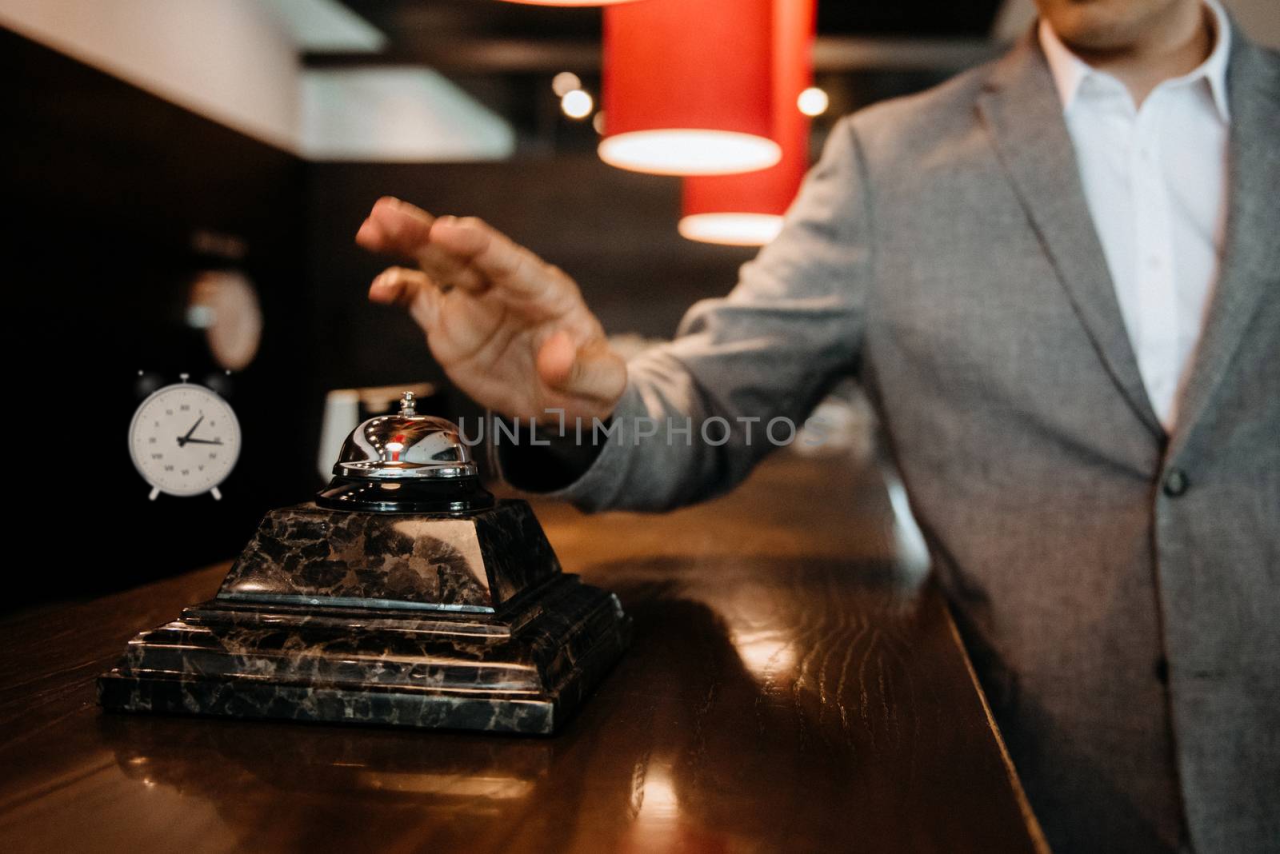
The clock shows 1:16
